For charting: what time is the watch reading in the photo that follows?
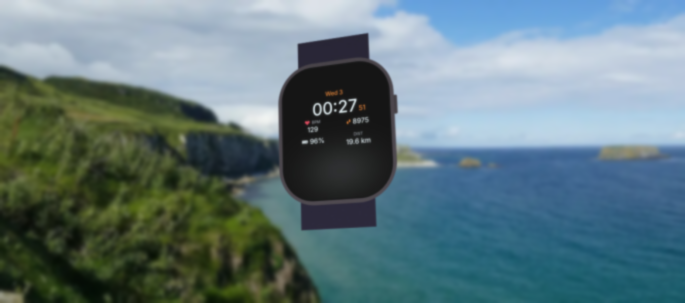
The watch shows 0:27
